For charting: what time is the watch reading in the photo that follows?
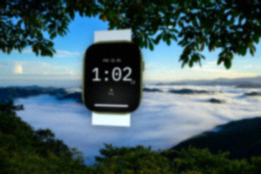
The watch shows 1:02
